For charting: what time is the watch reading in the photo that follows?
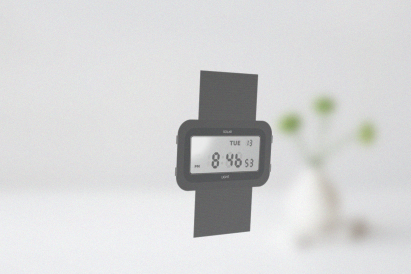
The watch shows 8:46:53
